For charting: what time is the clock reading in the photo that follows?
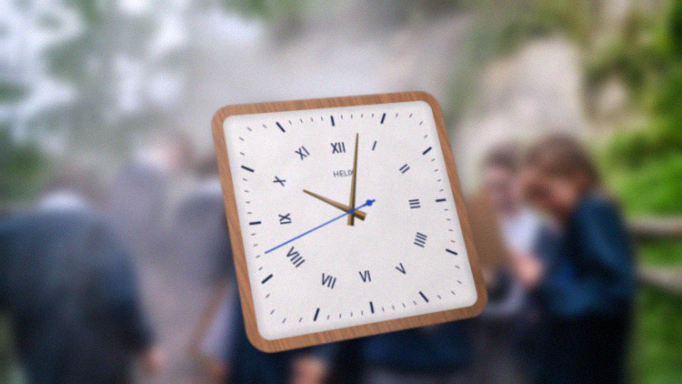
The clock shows 10:02:42
